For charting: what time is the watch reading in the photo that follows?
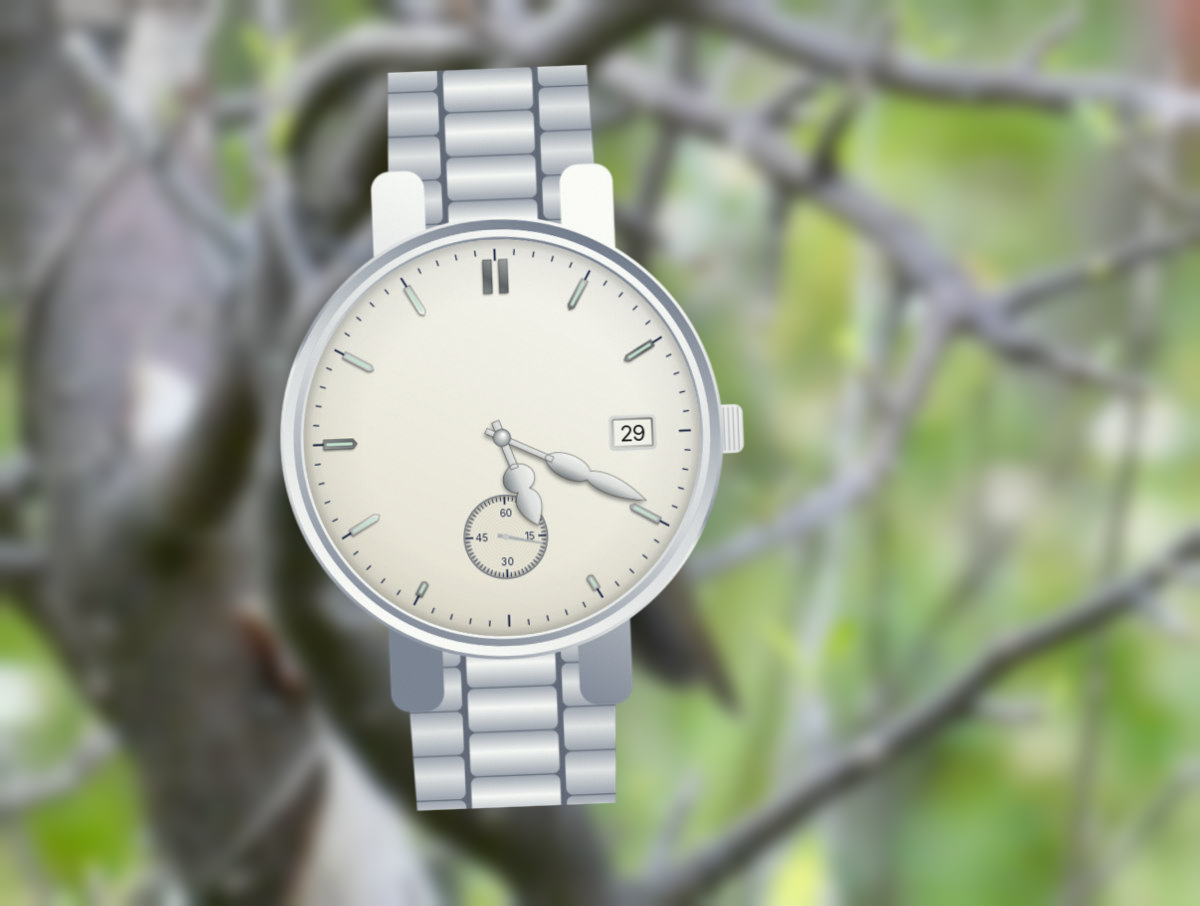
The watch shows 5:19:17
